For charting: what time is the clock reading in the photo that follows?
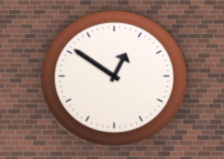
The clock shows 12:51
